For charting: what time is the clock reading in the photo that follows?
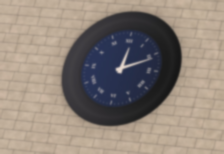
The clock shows 12:11
